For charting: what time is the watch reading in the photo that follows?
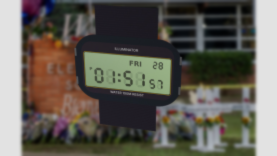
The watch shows 1:51:57
